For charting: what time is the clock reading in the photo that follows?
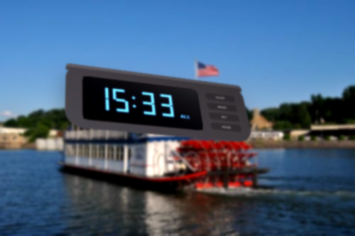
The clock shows 15:33
